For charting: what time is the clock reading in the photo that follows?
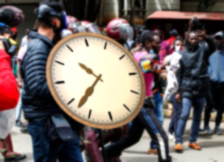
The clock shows 10:38
